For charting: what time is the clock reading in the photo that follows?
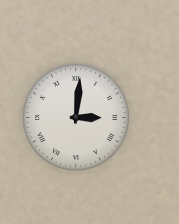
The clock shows 3:01
